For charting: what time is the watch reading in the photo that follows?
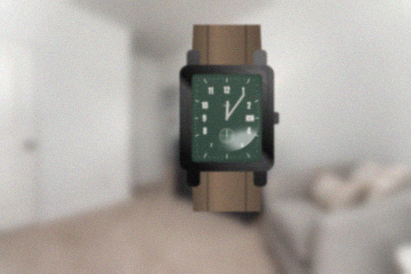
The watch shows 12:06
